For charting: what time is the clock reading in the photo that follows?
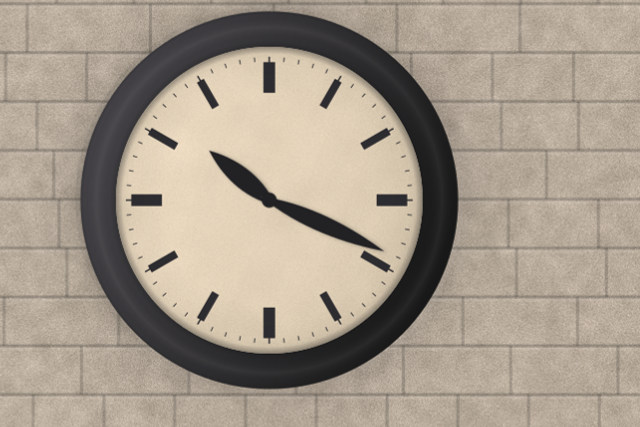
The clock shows 10:19
